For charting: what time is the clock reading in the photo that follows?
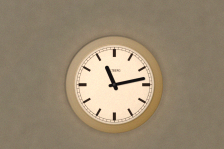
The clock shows 11:13
